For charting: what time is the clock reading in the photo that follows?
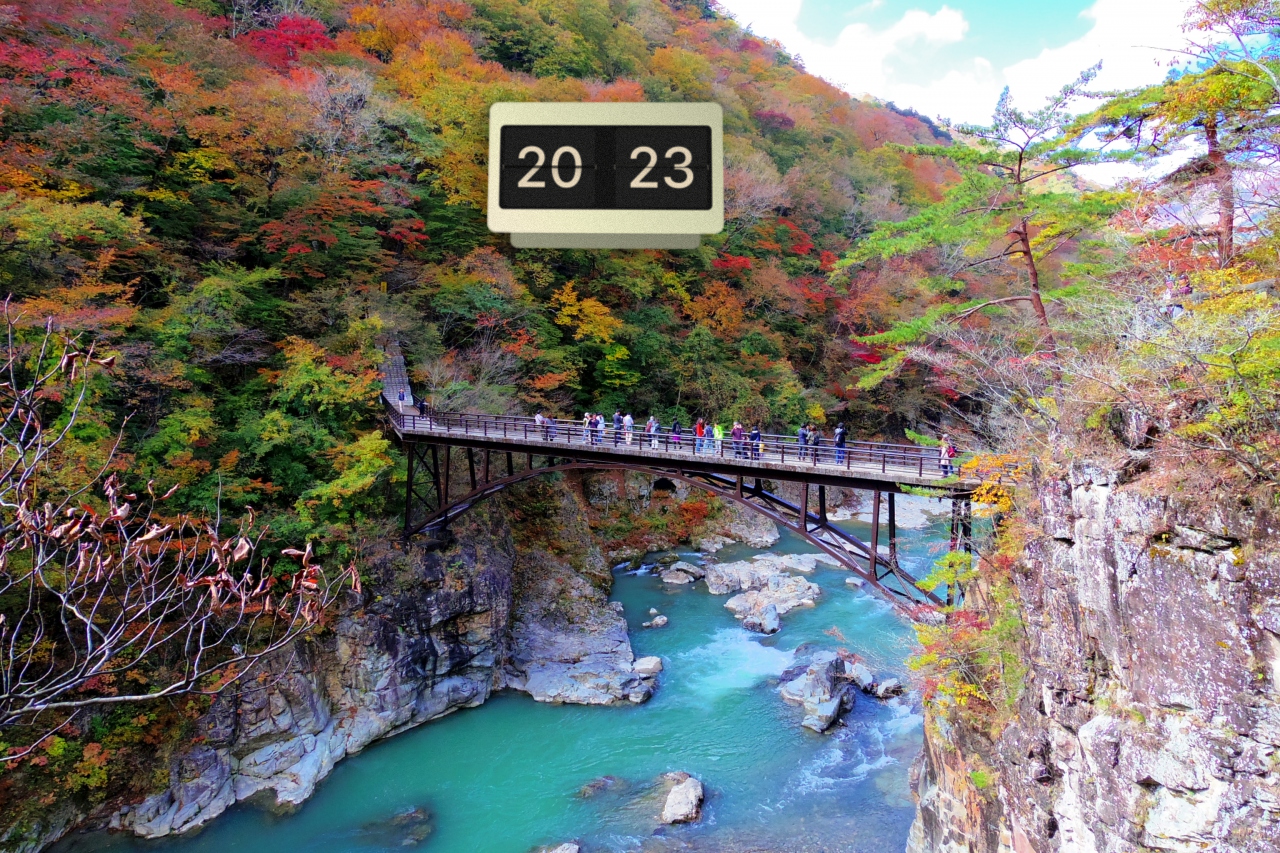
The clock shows 20:23
